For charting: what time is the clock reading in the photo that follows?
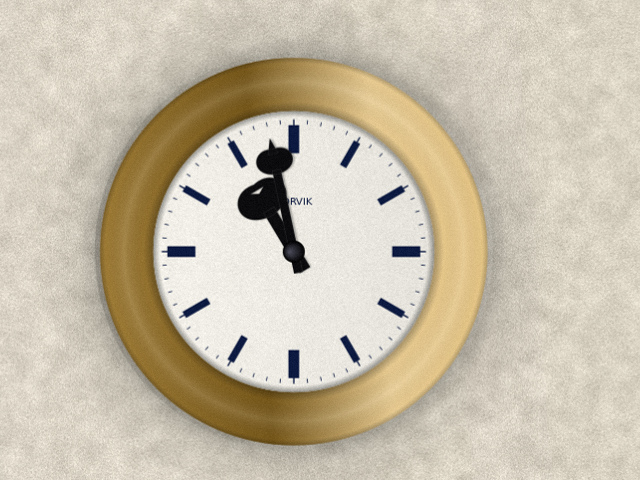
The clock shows 10:58
